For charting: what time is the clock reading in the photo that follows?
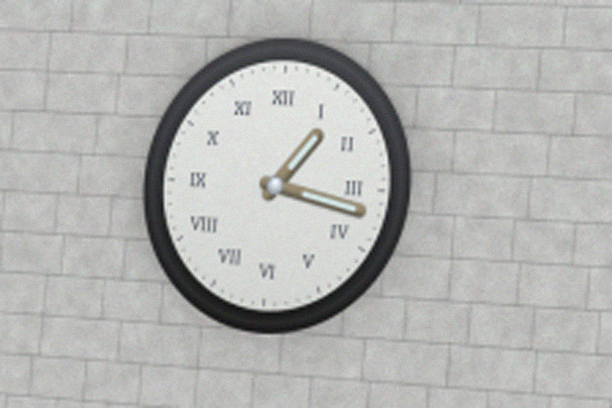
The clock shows 1:17
